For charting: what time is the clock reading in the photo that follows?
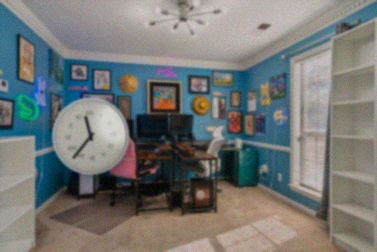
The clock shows 11:37
